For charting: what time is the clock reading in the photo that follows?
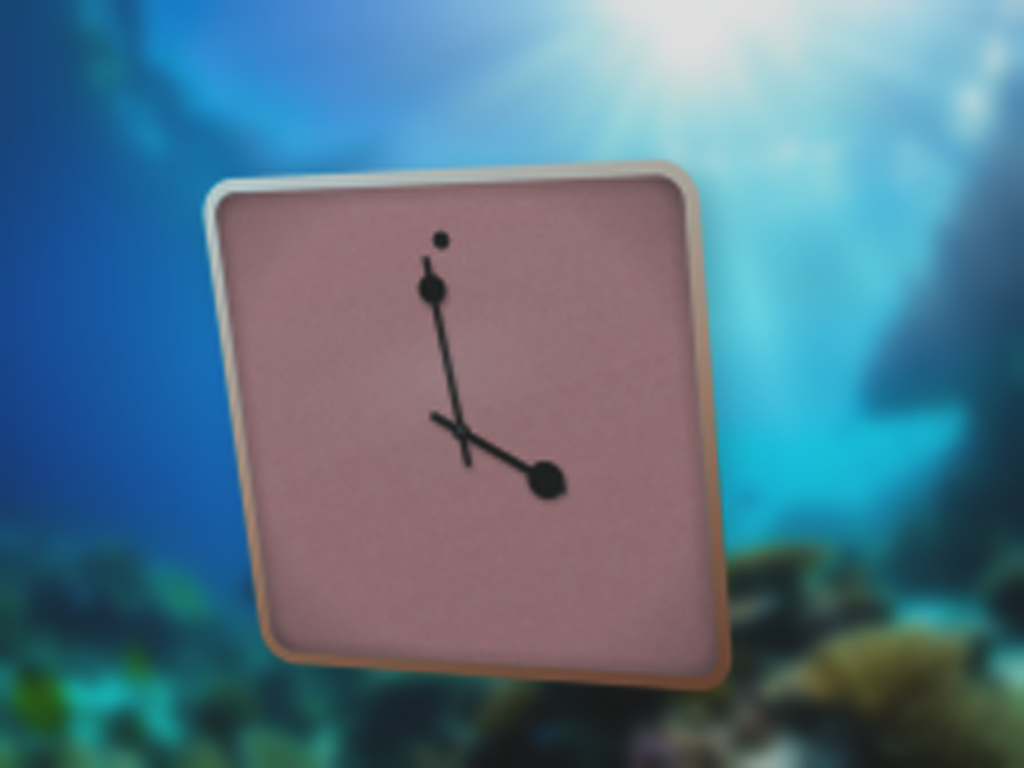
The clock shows 3:59
